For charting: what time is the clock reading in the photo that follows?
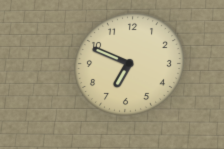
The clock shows 6:49
